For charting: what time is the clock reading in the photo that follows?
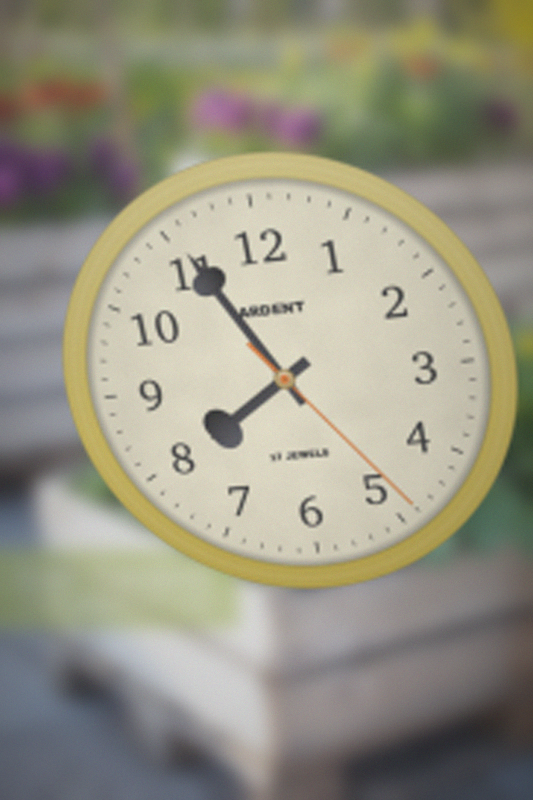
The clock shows 7:55:24
